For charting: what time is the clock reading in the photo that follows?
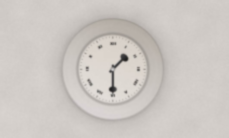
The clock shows 1:30
